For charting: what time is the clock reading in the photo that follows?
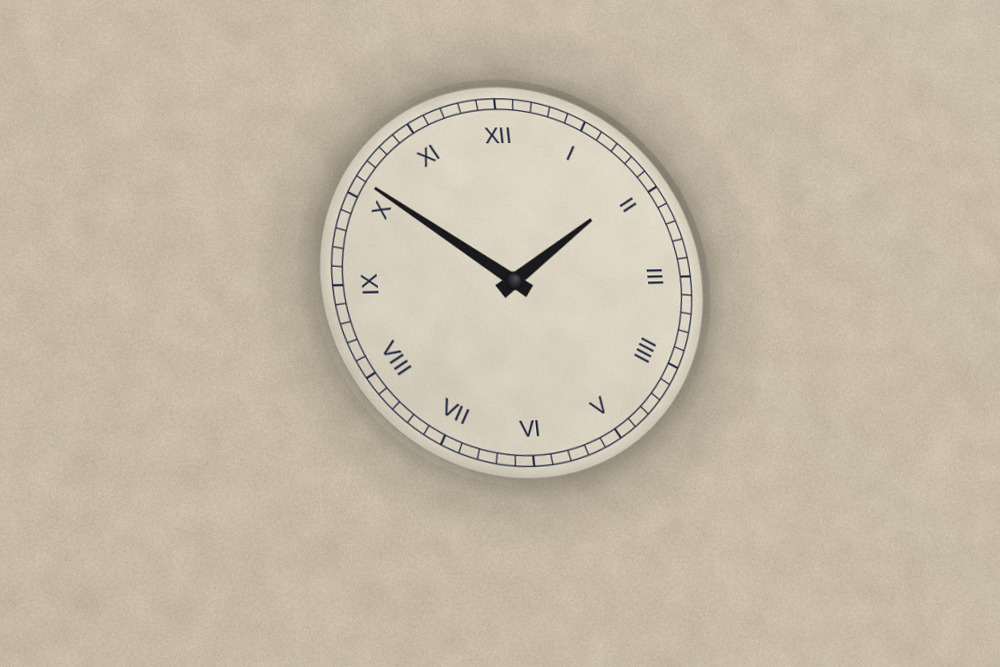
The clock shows 1:51
